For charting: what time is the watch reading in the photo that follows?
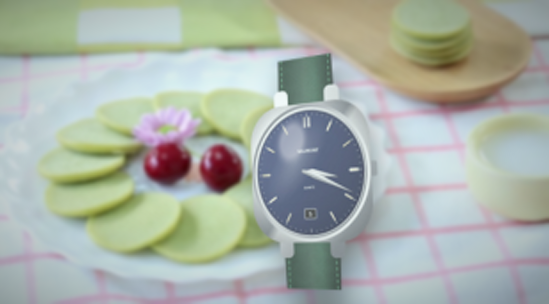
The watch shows 3:19
